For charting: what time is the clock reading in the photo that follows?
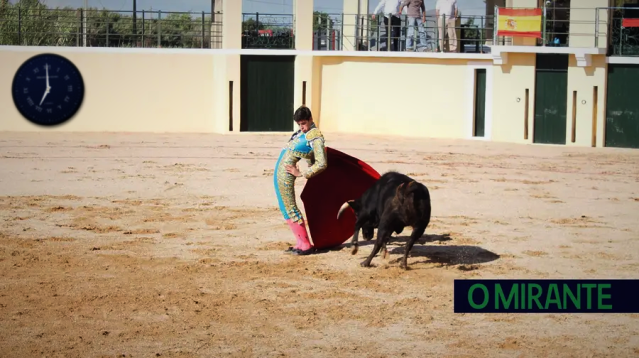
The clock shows 7:00
